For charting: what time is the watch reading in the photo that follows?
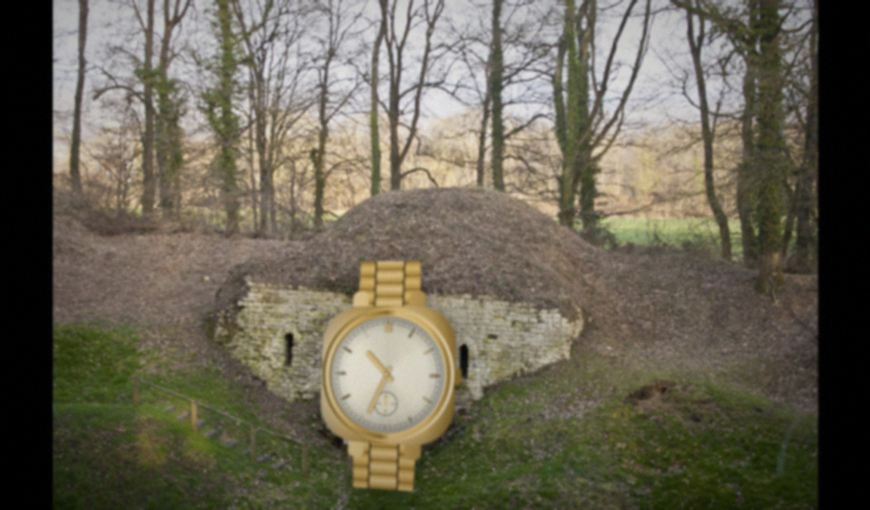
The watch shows 10:34
